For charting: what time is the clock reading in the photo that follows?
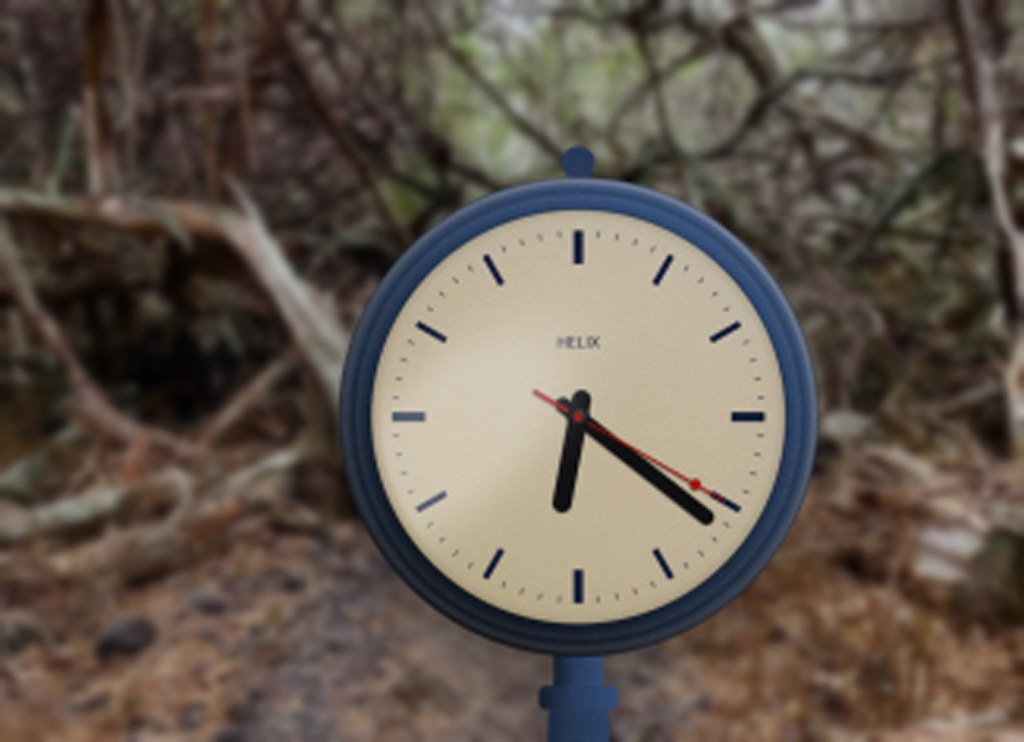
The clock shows 6:21:20
